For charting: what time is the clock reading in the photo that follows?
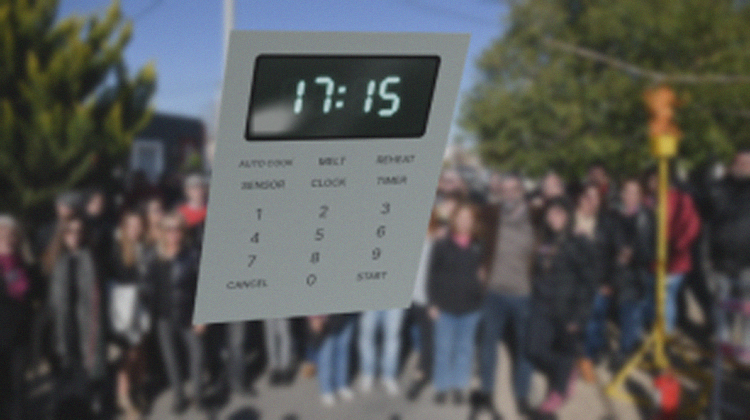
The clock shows 17:15
